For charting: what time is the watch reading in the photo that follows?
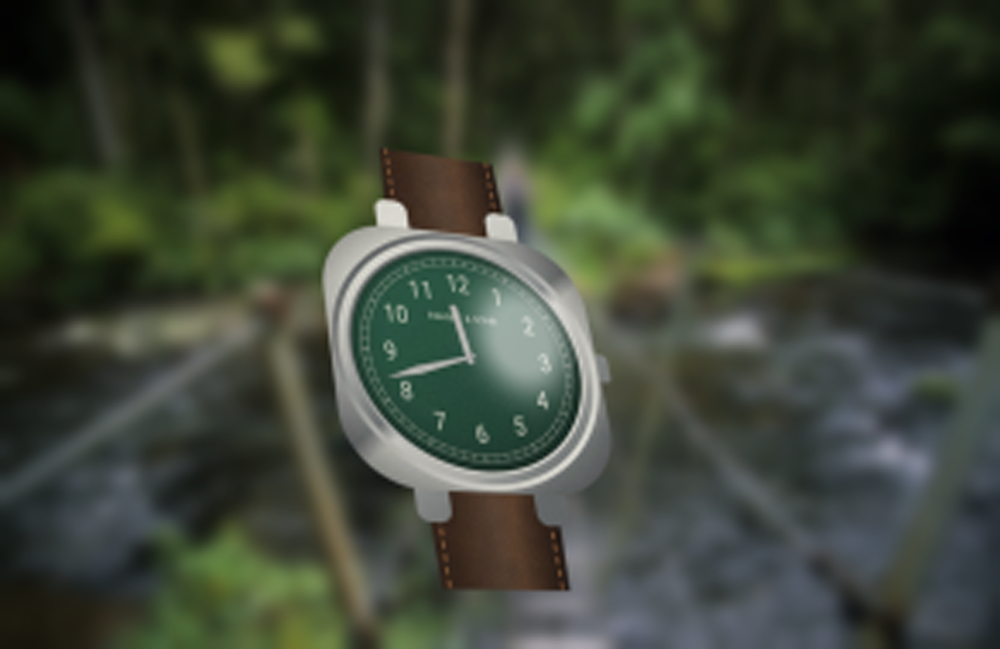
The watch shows 11:42
